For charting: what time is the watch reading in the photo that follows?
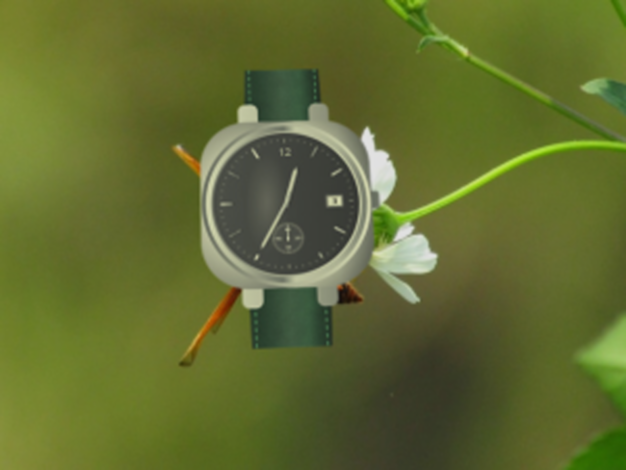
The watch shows 12:35
